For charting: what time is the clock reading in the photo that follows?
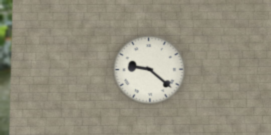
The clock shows 9:22
